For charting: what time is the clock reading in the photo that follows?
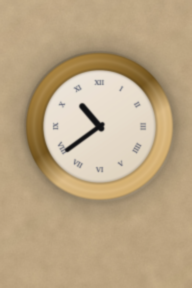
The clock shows 10:39
